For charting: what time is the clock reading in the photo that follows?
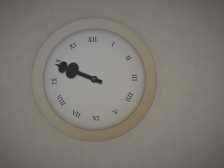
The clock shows 9:49
